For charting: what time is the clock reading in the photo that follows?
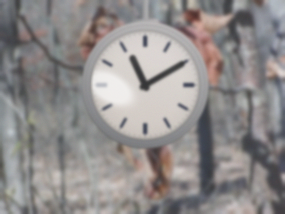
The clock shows 11:10
